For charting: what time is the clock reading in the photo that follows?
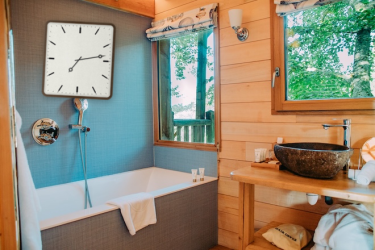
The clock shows 7:13
